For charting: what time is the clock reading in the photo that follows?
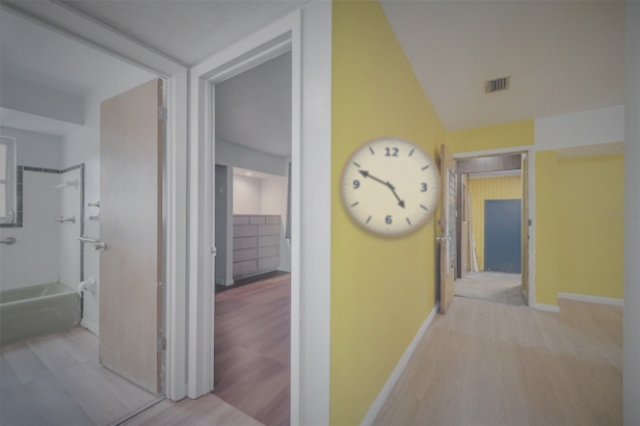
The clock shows 4:49
